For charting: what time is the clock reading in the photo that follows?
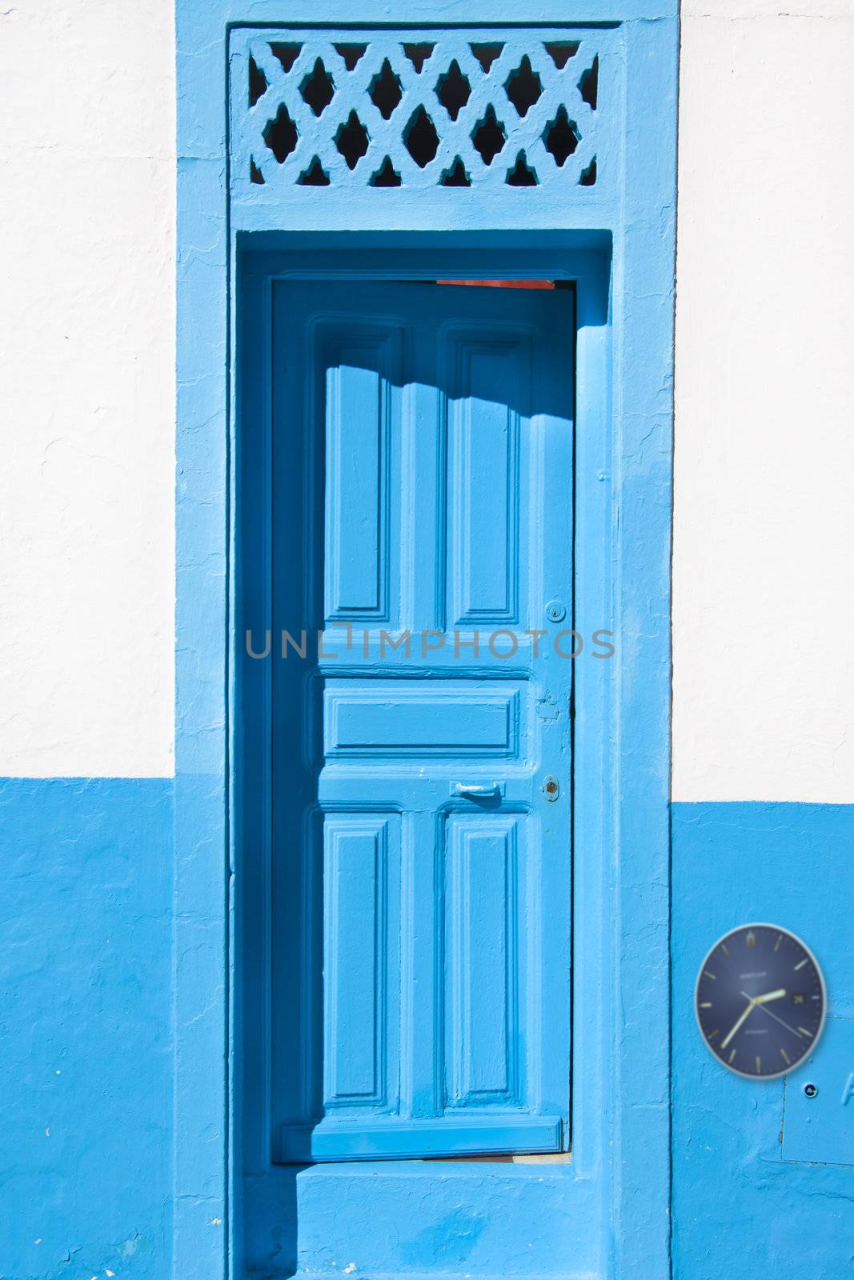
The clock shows 2:37:21
